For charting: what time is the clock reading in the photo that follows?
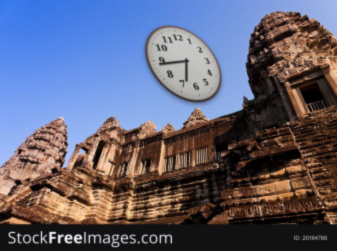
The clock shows 6:44
